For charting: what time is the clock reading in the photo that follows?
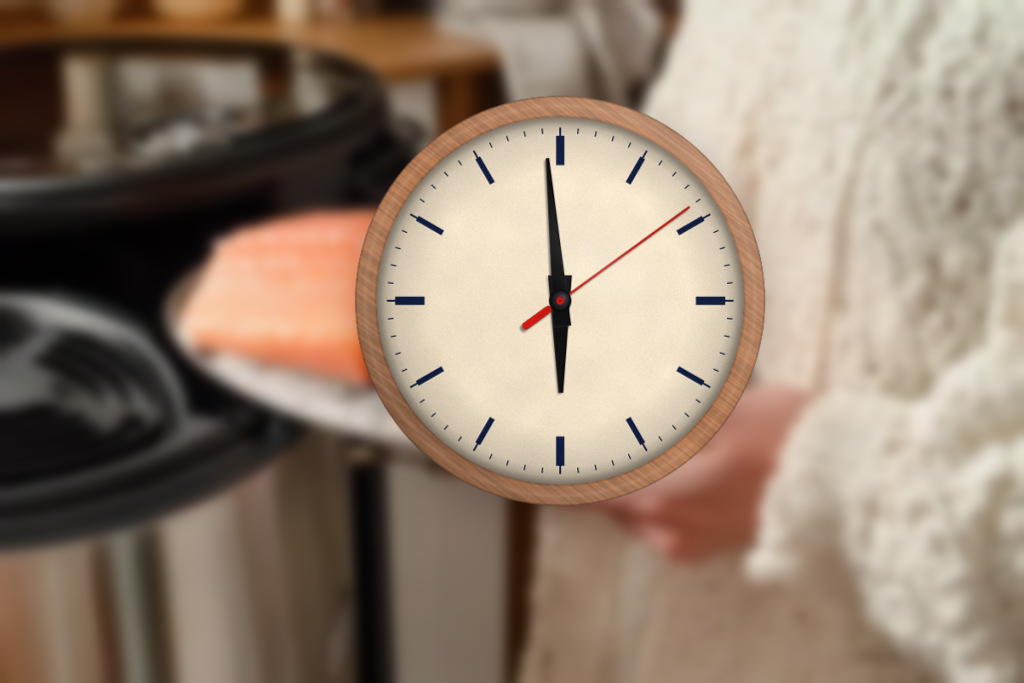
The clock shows 5:59:09
